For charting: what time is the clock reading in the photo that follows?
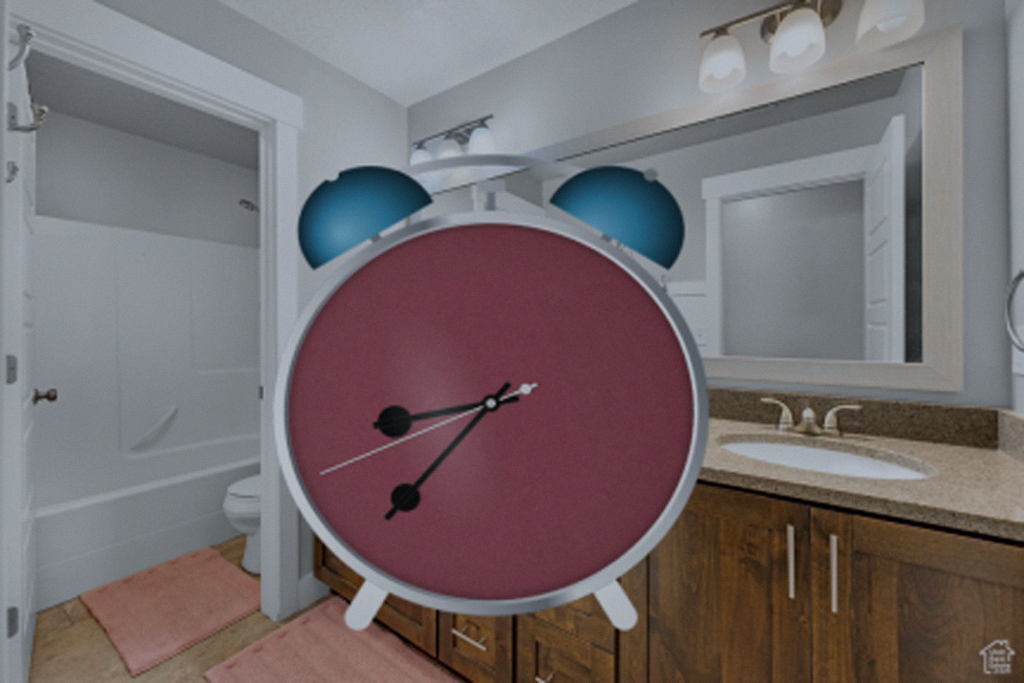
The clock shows 8:36:41
